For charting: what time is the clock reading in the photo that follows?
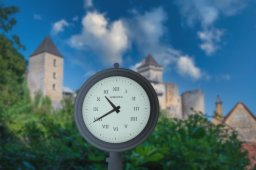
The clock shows 10:40
